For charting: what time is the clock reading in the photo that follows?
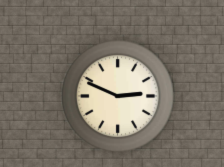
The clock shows 2:49
